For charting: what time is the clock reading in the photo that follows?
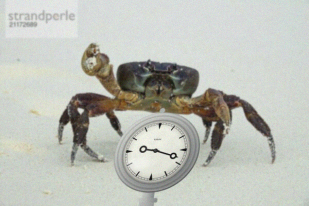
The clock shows 9:18
